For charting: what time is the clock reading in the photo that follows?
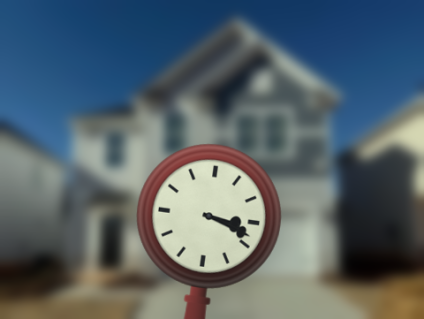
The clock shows 3:18
